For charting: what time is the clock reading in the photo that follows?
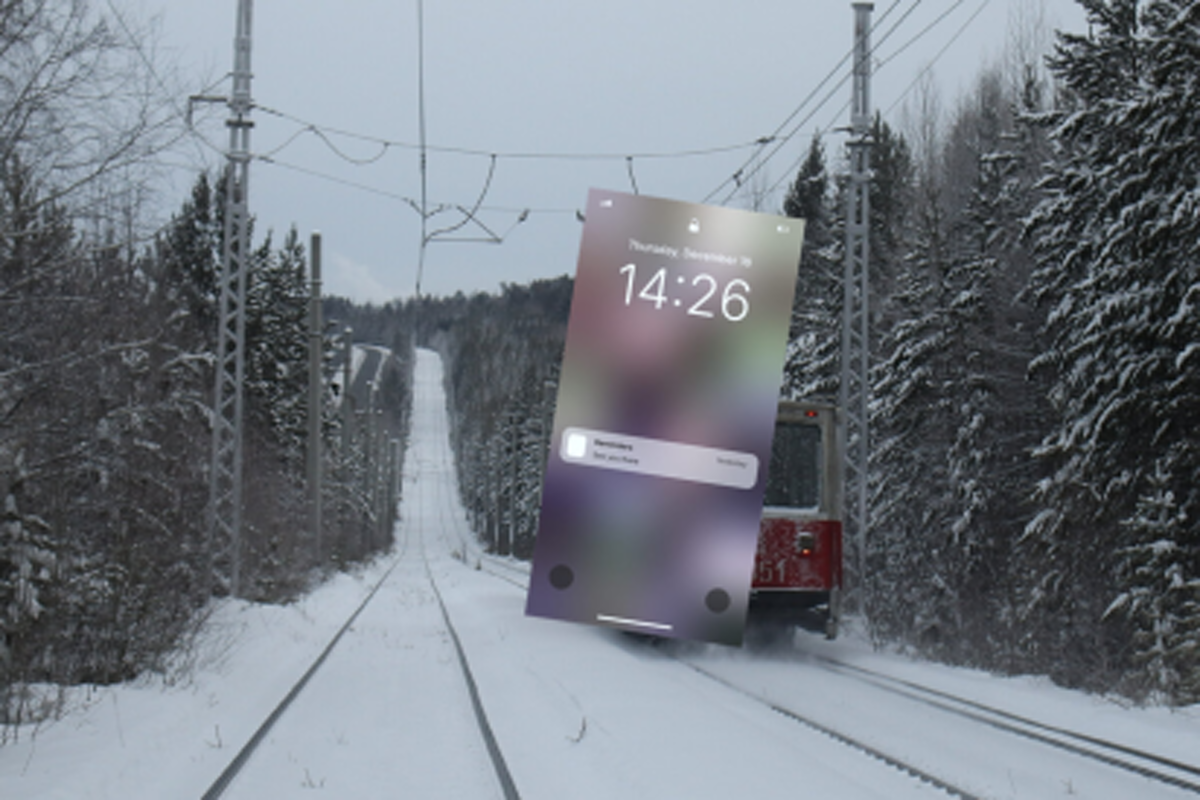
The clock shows 14:26
